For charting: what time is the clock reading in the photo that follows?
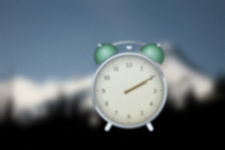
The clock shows 2:10
